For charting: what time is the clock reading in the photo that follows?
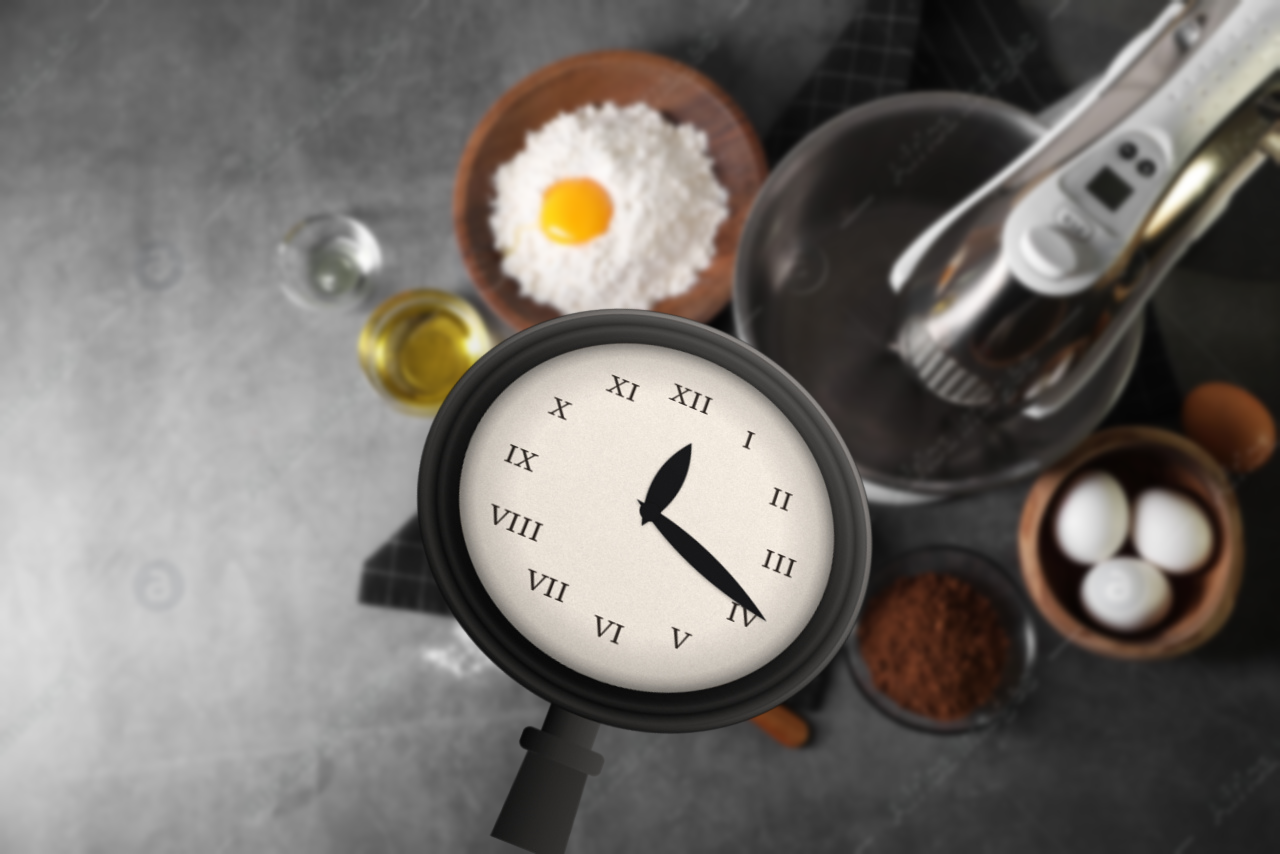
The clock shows 12:19
